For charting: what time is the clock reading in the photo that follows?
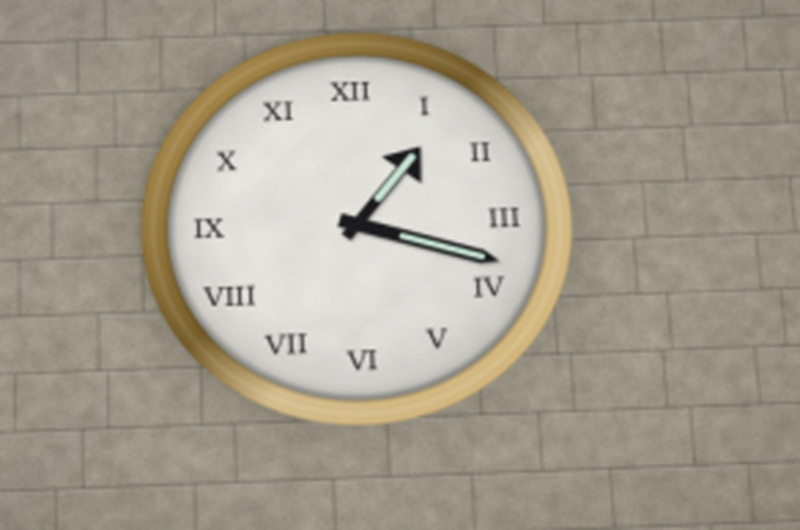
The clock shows 1:18
